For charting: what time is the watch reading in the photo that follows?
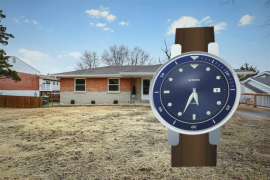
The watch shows 5:34
